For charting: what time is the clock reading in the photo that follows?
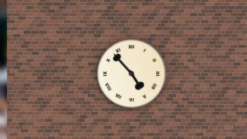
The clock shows 4:53
